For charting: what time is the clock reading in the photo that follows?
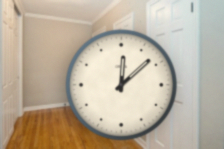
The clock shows 12:08
